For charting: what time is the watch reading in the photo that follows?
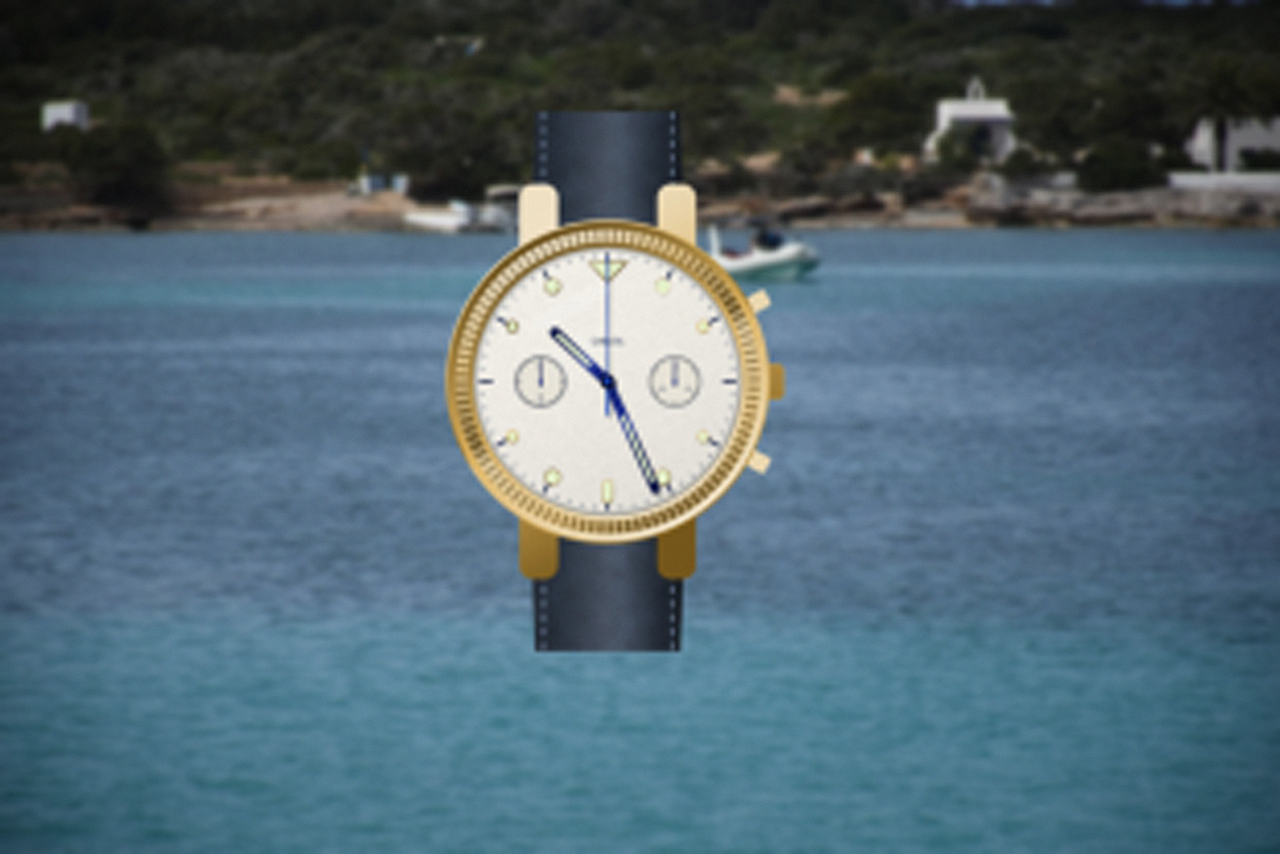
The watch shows 10:26
